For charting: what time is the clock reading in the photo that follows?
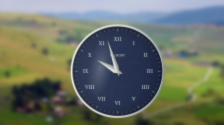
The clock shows 9:57
